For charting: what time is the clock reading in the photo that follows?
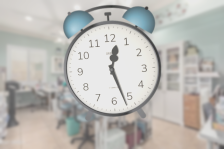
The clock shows 12:27
